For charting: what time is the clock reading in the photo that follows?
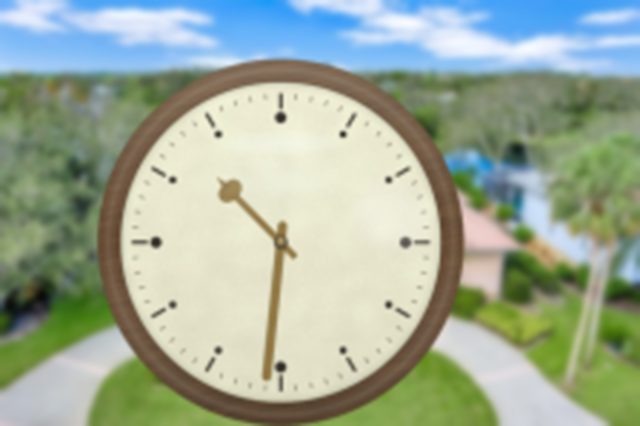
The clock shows 10:31
